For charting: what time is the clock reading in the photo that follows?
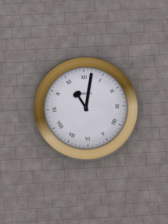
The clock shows 11:02
